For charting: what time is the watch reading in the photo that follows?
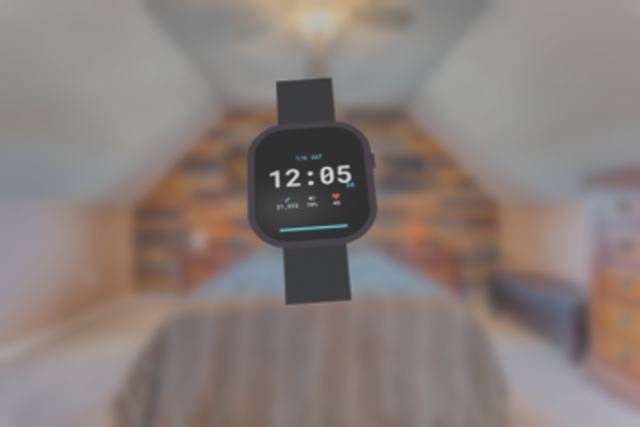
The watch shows 12:05
